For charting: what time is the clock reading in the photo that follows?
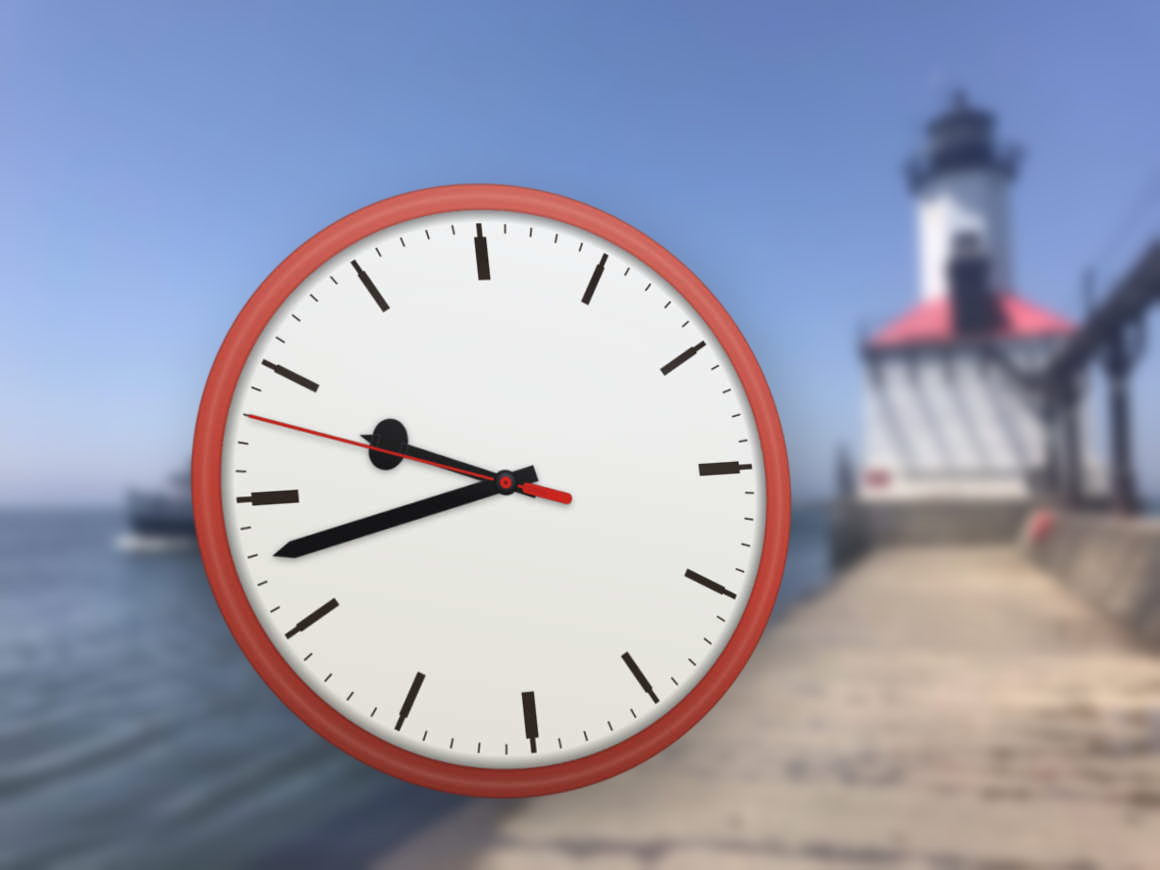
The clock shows 9:42:48
